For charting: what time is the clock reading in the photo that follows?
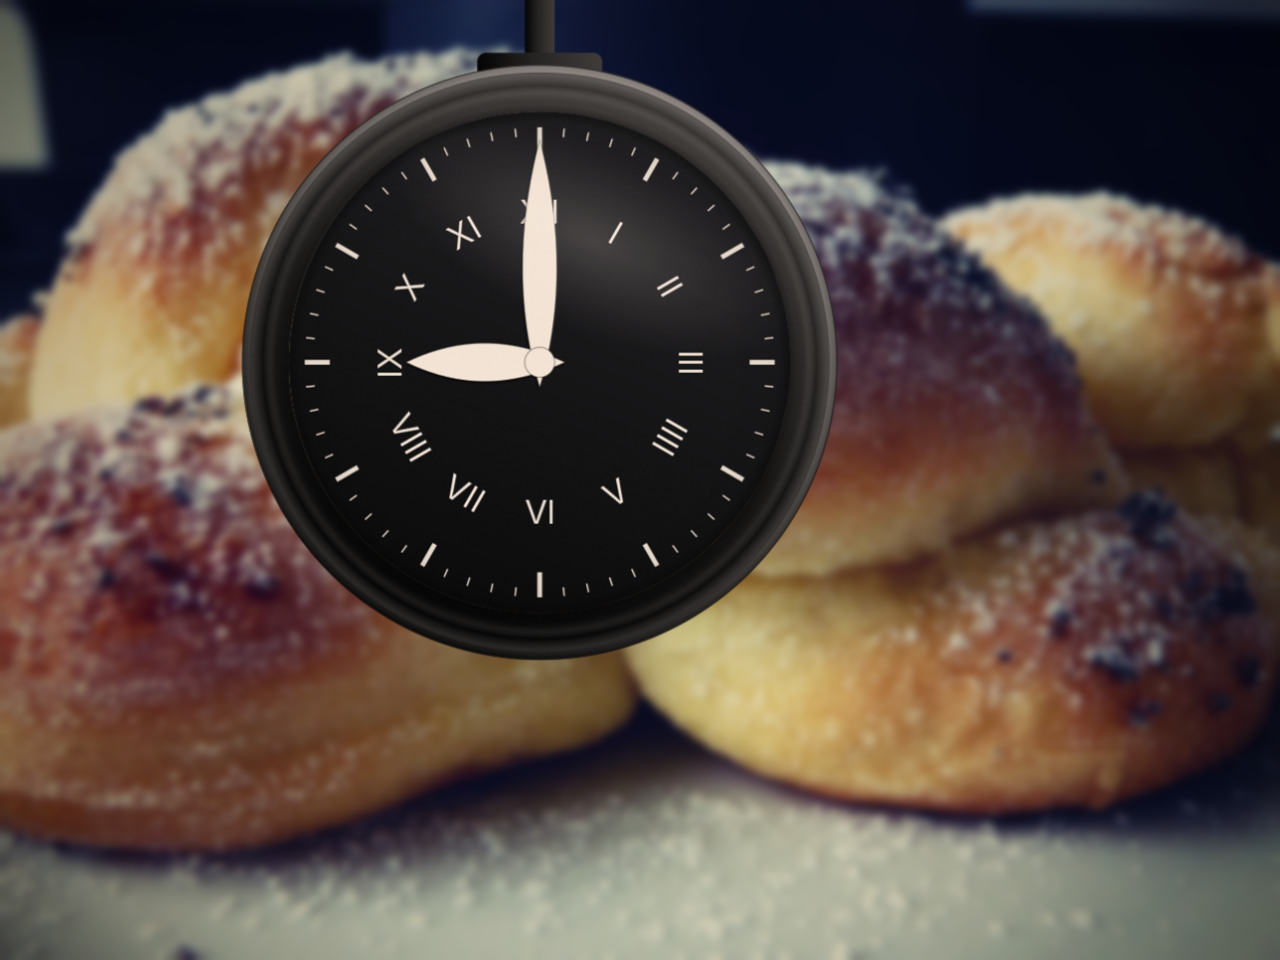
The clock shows 9:00
